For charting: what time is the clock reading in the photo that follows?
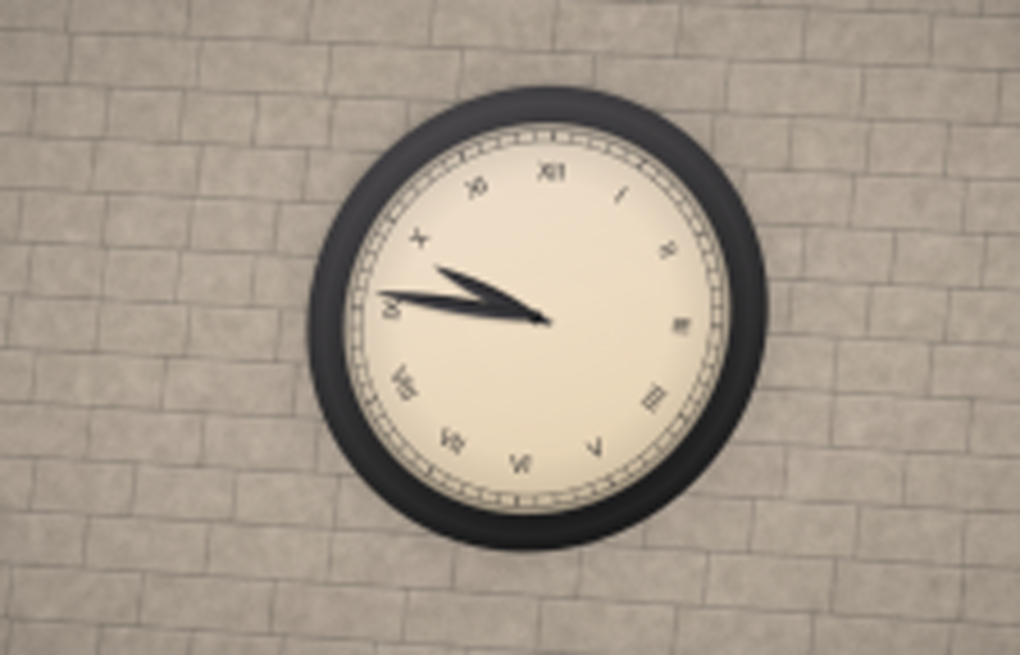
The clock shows 9:46
